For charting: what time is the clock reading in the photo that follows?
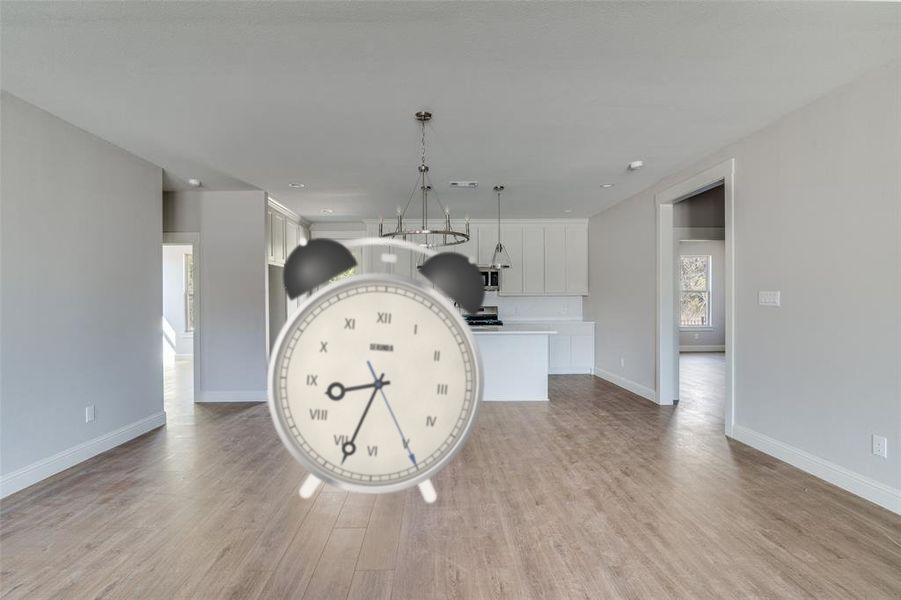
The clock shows 8:33:25
